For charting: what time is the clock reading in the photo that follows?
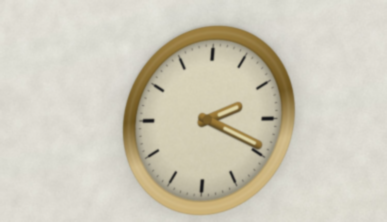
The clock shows 2:19
